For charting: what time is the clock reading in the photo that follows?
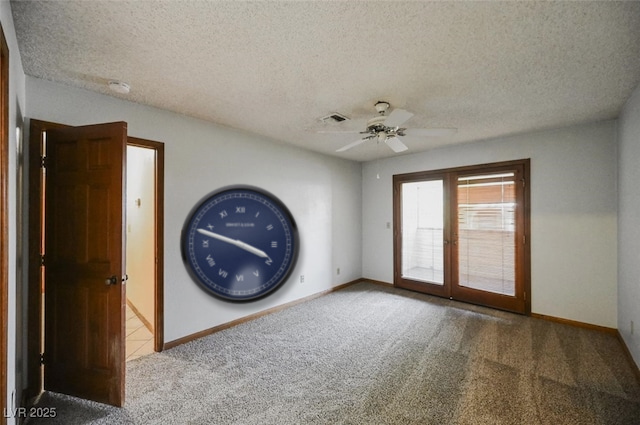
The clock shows 3:48
